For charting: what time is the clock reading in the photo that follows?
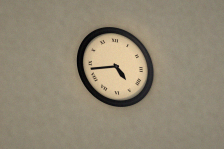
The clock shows 4:43
